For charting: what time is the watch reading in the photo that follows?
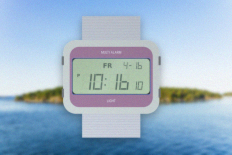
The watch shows 10:16
